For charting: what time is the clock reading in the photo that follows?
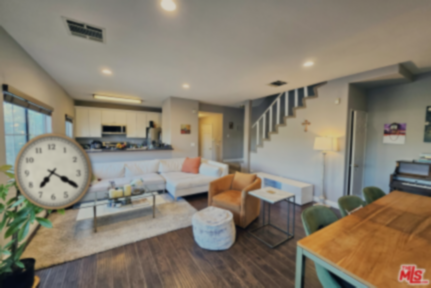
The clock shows 7:20
